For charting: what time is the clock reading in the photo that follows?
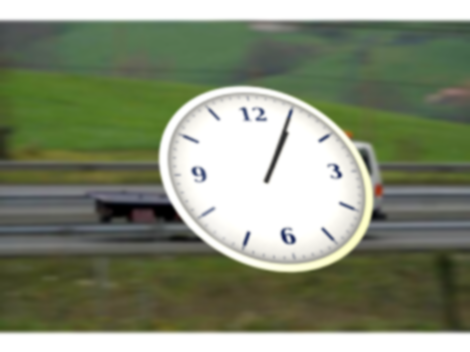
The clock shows 1:05
